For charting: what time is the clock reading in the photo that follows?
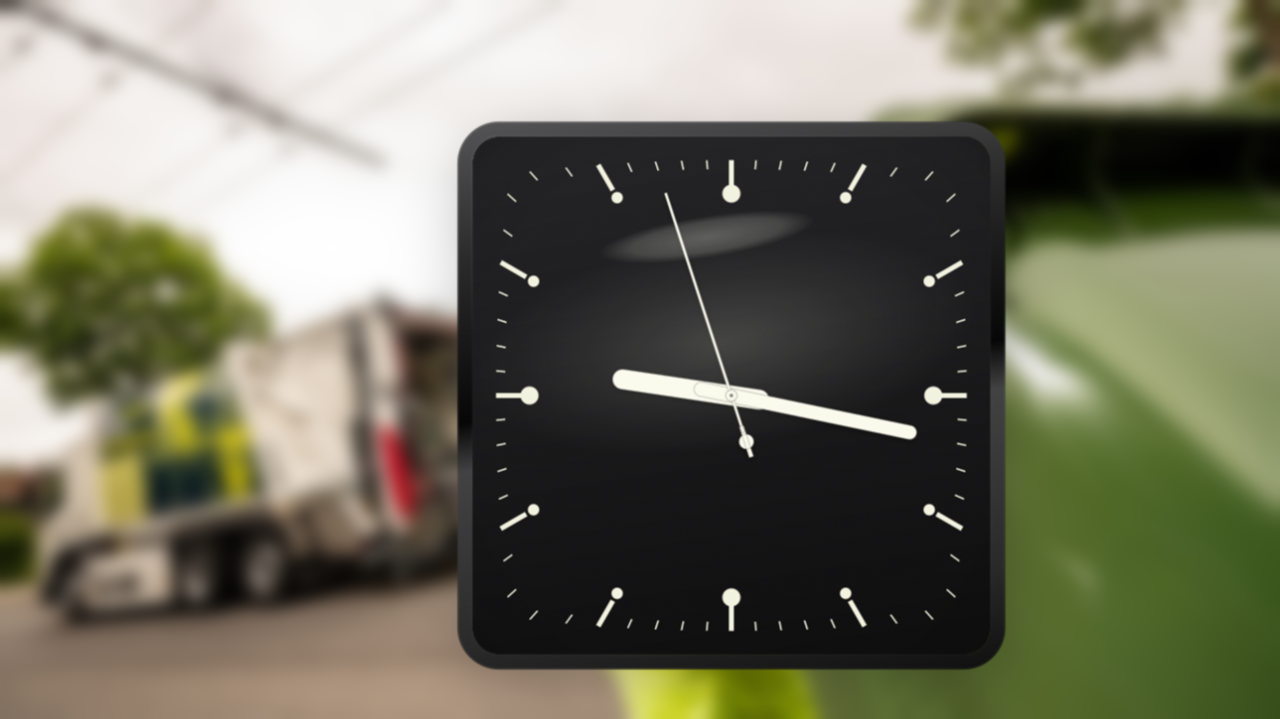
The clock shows 9:16:57
